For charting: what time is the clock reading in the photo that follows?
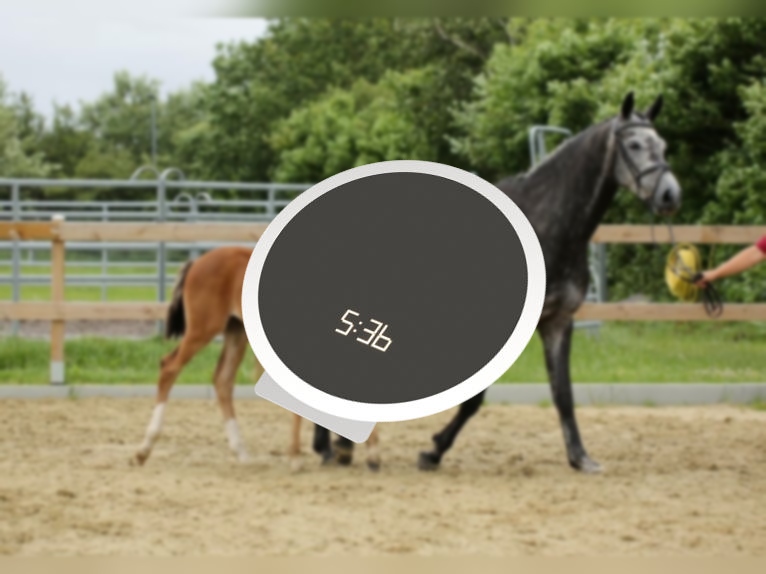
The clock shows 5:36
